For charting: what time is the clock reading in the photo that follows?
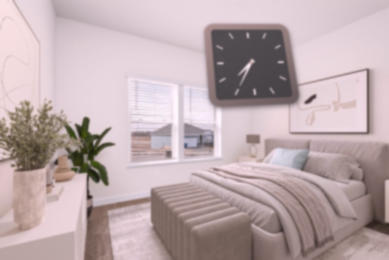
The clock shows 7:35
